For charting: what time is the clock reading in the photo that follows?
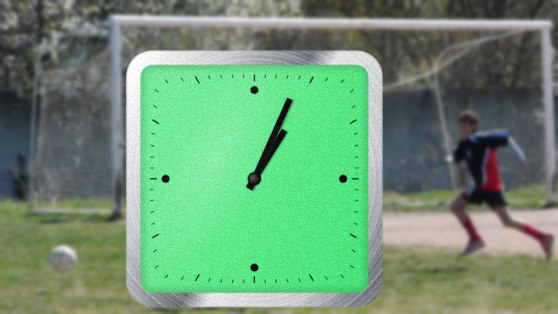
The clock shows 1:04
